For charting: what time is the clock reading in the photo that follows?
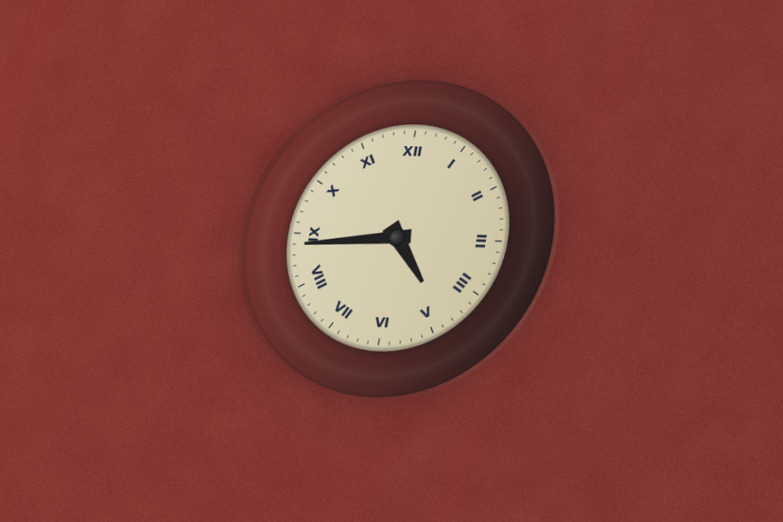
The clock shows 4:44
